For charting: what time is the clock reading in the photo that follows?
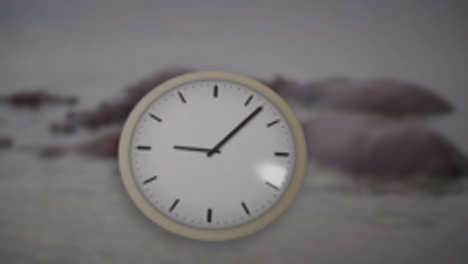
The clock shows 9:07
